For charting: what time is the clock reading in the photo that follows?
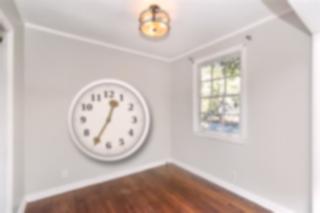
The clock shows 12:35
